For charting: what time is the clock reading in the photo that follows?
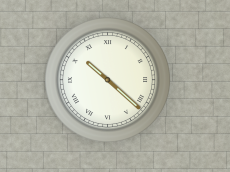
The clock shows 10:22
